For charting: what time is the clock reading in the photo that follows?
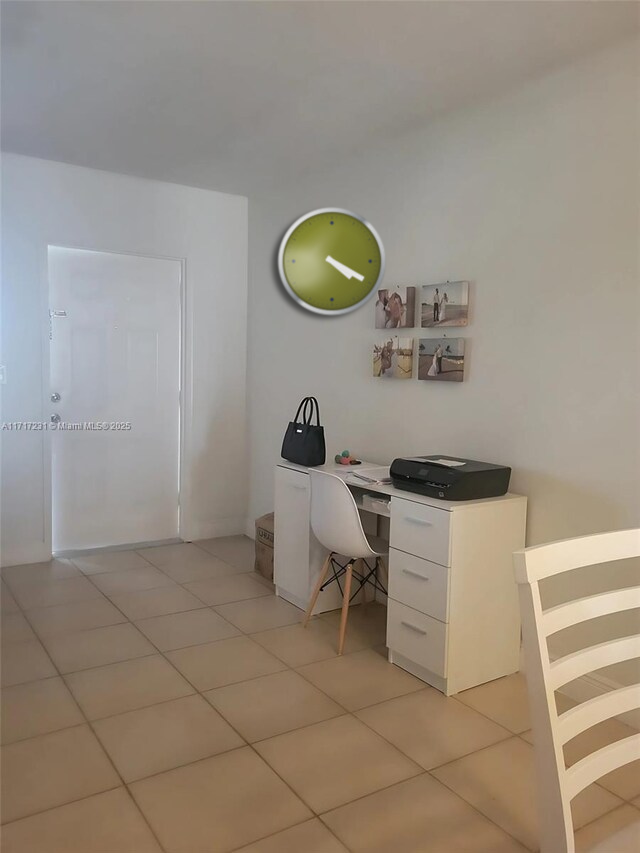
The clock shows 4:20
